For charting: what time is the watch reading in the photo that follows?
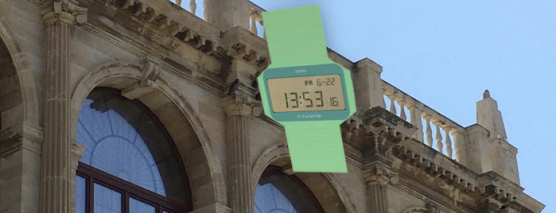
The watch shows 13:53:16
